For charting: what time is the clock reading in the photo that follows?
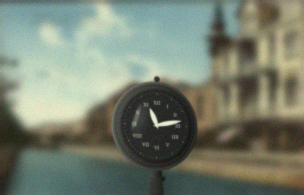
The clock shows 11:13
